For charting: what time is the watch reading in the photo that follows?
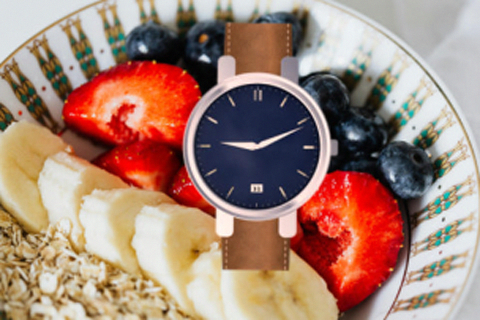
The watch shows 9:11
